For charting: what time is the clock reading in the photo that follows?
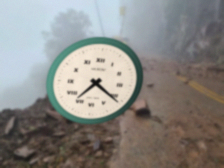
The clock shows 7:21
